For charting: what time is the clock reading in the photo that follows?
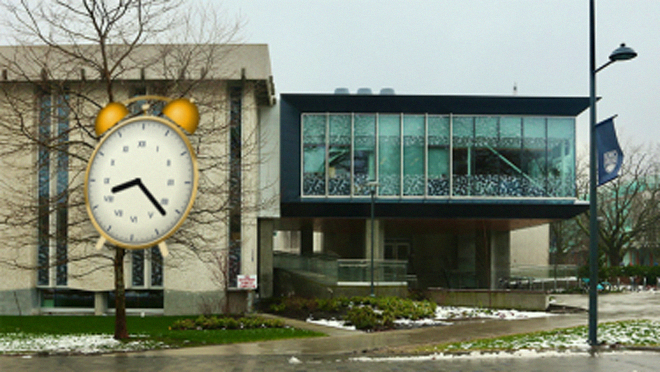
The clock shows 8:22
